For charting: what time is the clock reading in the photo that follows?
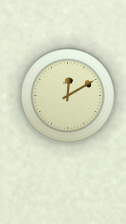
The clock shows 12:10
